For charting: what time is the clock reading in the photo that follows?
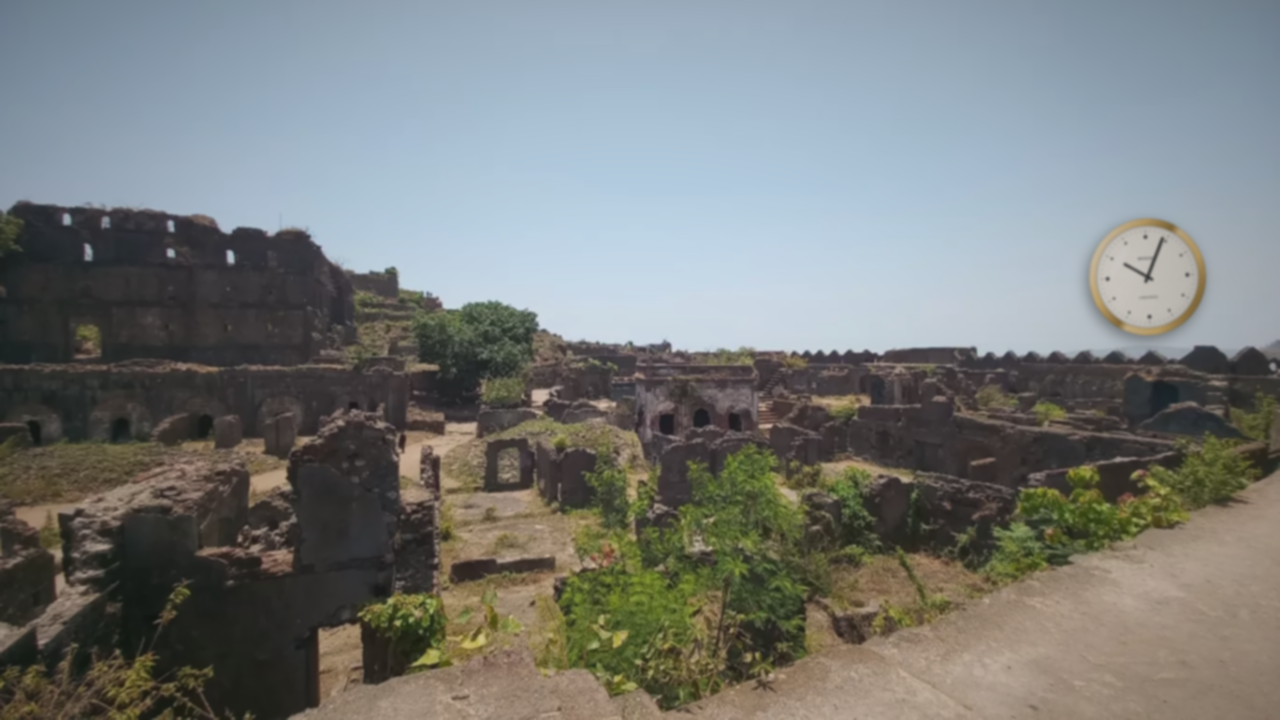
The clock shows 10:04
